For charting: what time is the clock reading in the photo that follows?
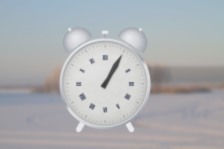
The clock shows 1:05
